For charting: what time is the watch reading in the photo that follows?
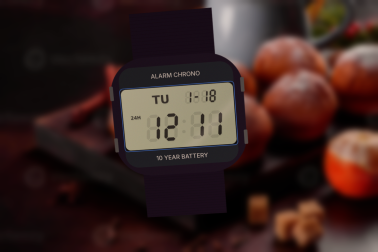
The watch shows 12:11
